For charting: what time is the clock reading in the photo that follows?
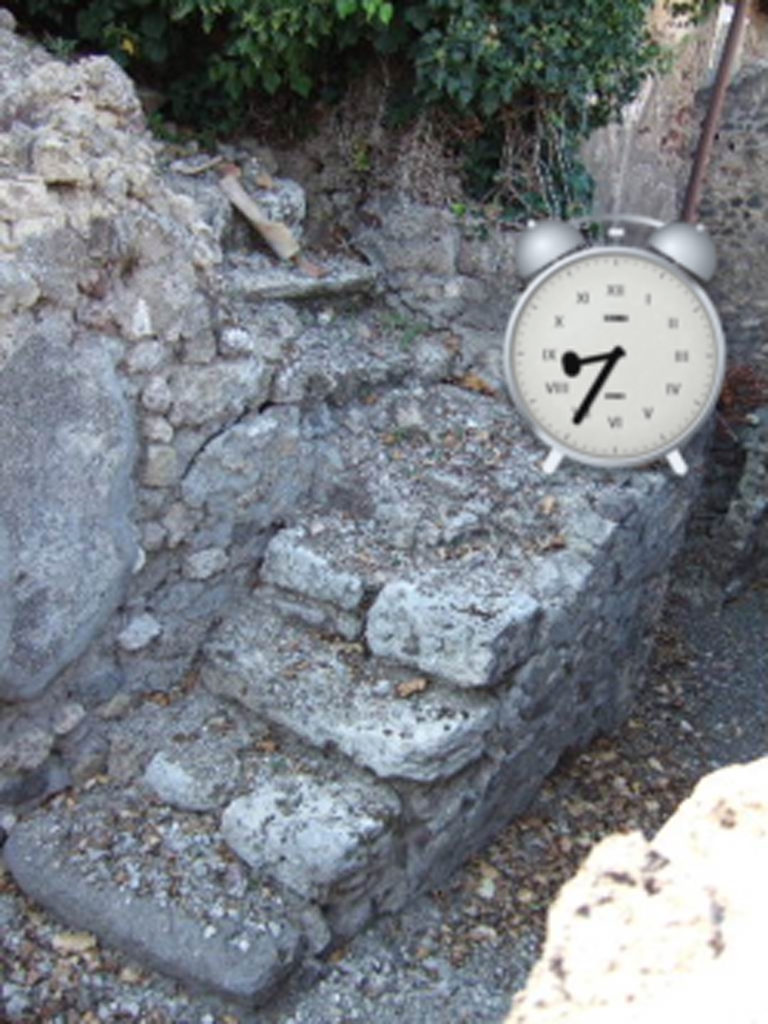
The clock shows 8:35
